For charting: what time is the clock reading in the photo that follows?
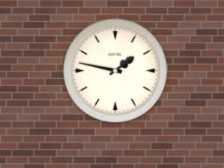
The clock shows 1:47
